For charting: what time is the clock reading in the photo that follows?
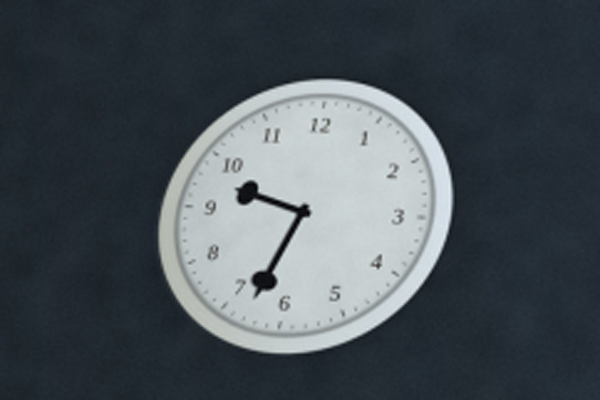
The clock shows 9:33
